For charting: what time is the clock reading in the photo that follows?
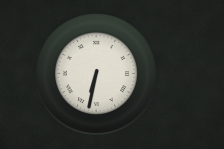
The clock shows 6:32
